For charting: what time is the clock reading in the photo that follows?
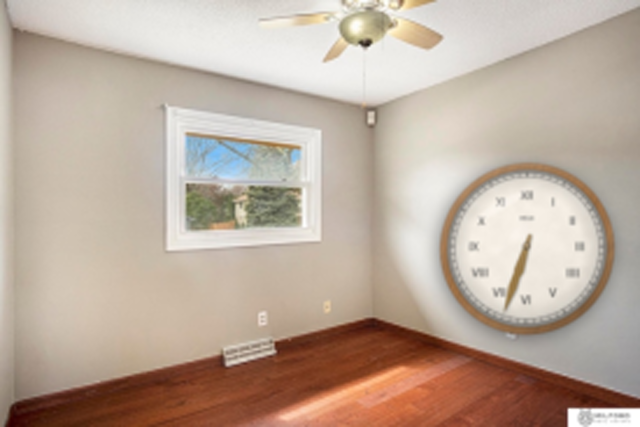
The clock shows 6:33
